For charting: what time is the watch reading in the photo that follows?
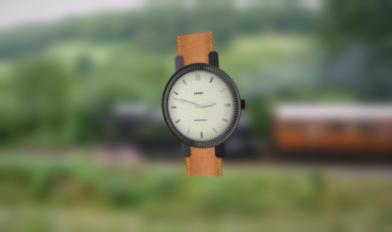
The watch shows 2:48
